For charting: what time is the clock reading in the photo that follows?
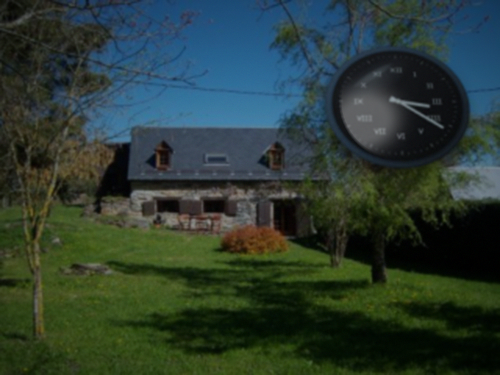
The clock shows 3:21
